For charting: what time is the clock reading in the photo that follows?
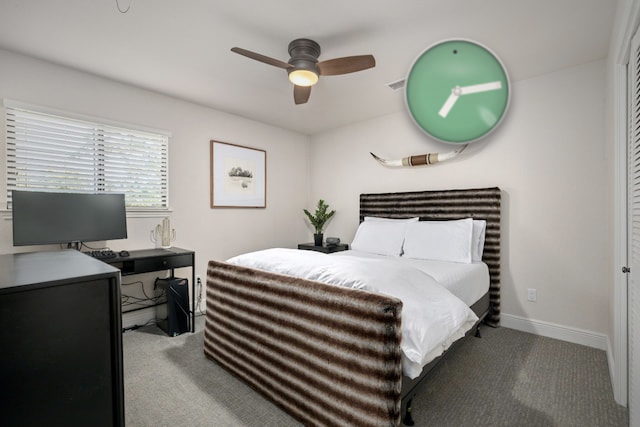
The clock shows 7:14
